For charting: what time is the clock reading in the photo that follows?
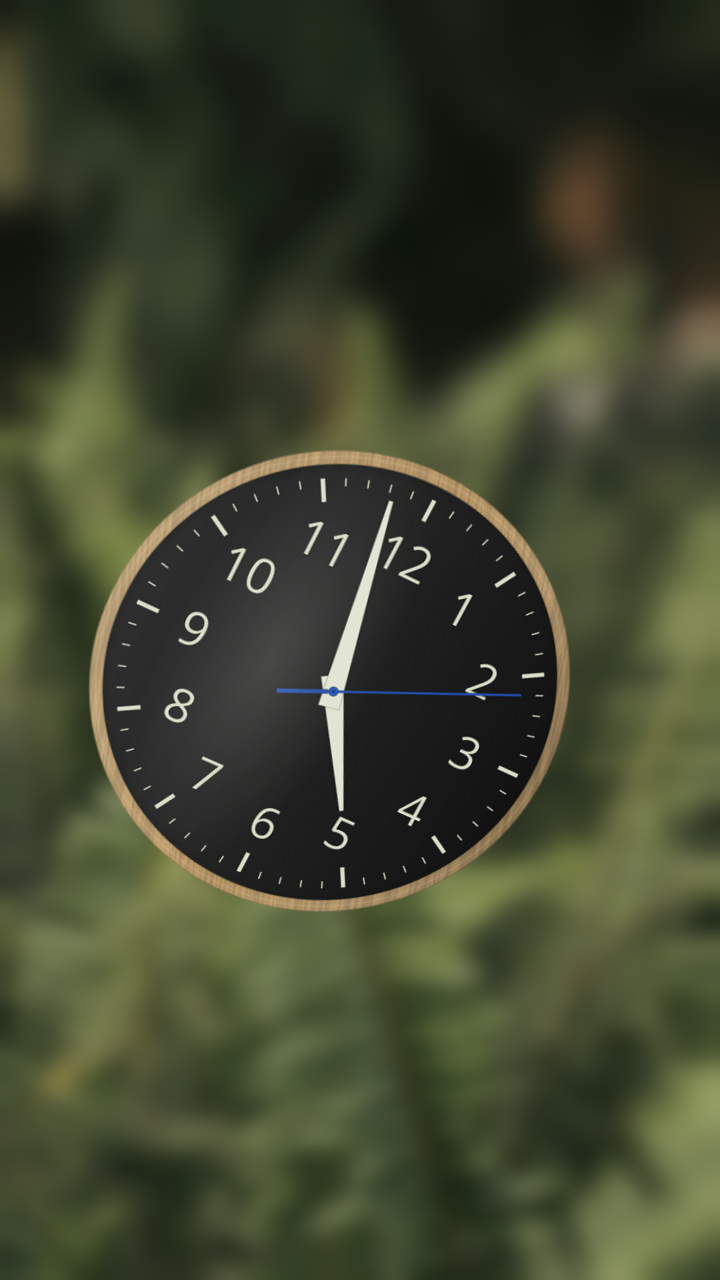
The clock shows 4:58:11
